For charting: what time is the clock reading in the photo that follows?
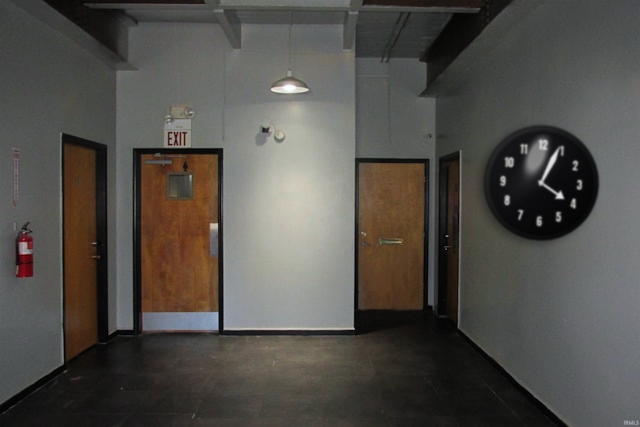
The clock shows 4:04
